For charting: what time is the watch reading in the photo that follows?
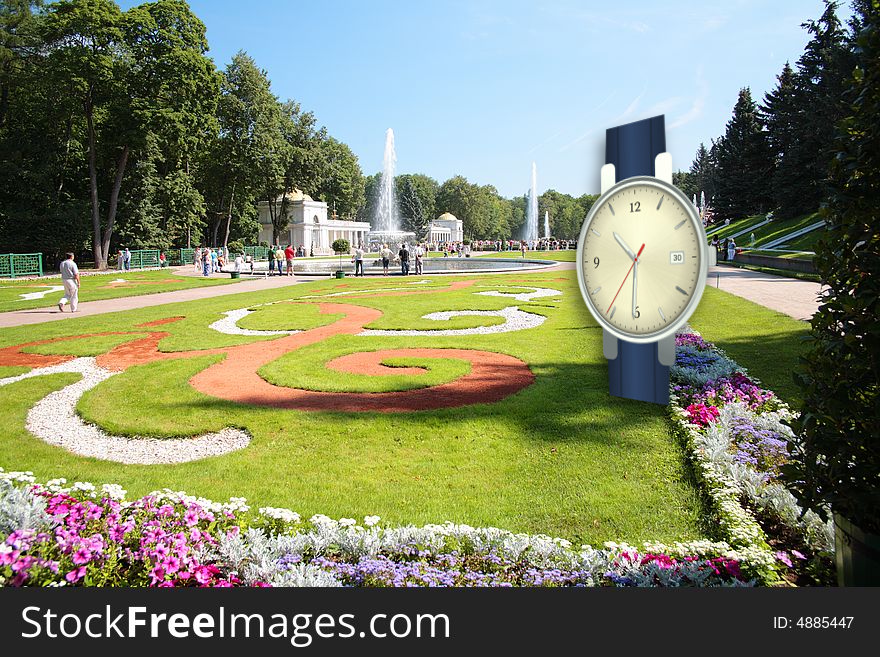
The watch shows 10:30:36
